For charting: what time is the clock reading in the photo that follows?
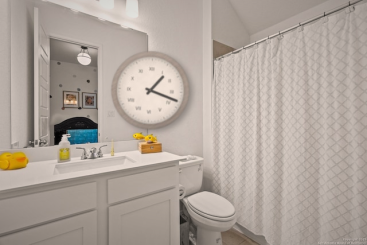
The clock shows 1:18
